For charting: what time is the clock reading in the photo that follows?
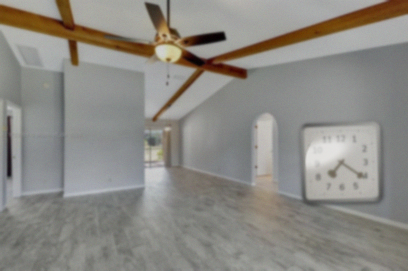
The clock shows 7:21
